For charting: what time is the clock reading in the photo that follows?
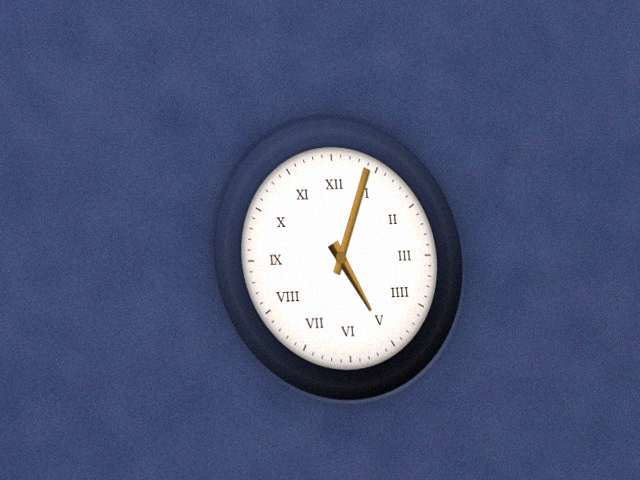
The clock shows 5:04
